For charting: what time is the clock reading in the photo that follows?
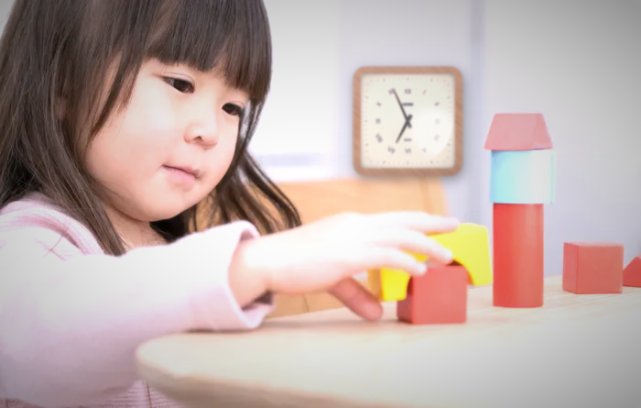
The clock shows 6:56
